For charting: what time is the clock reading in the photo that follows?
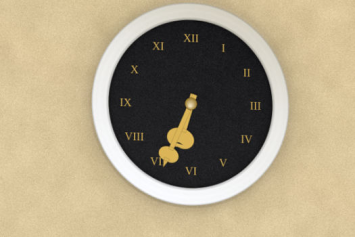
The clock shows 6:34
